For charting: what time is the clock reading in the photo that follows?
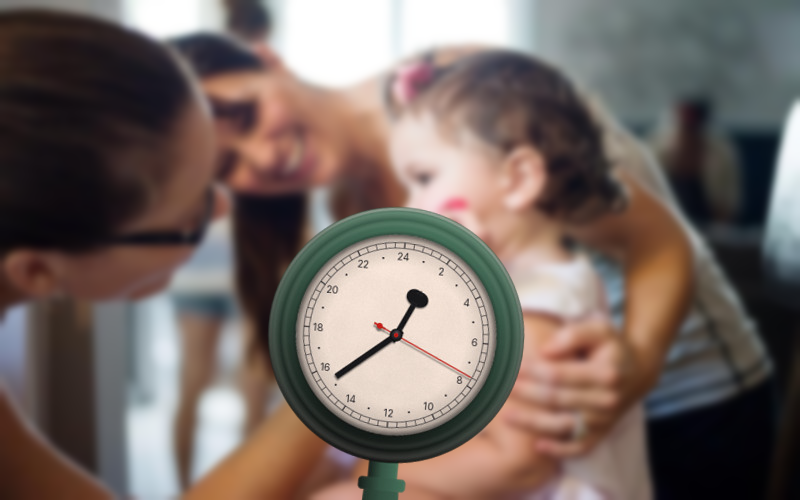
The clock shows 1:38:19
